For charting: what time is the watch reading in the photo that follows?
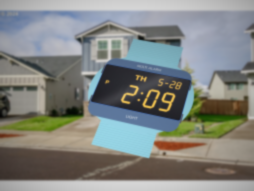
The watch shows 2:09
